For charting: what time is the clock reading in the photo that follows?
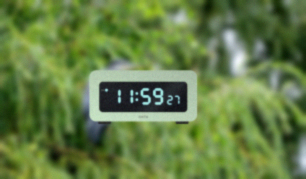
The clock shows 11:59:27
